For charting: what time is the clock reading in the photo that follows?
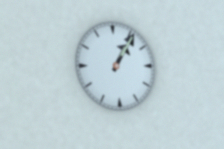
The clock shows 1:06
